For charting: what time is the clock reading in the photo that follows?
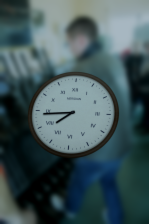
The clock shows 7:44
